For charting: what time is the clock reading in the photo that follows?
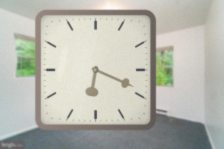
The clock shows 6:19
